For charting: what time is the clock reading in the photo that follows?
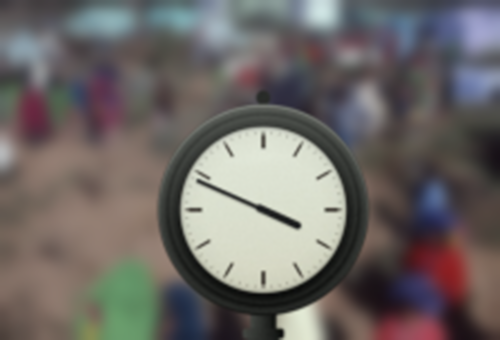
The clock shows 3:49
